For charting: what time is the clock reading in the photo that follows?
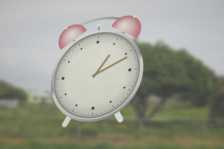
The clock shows 1:11
